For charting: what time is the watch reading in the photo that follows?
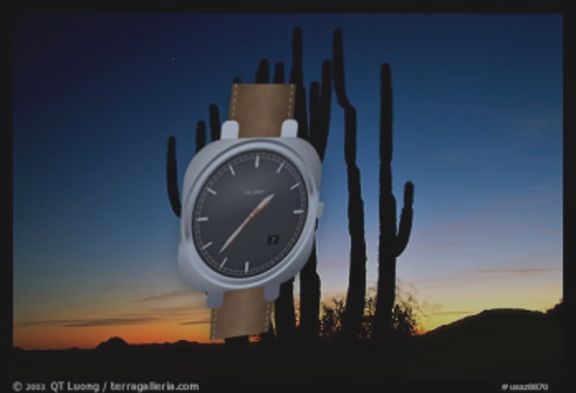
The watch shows 1:37
